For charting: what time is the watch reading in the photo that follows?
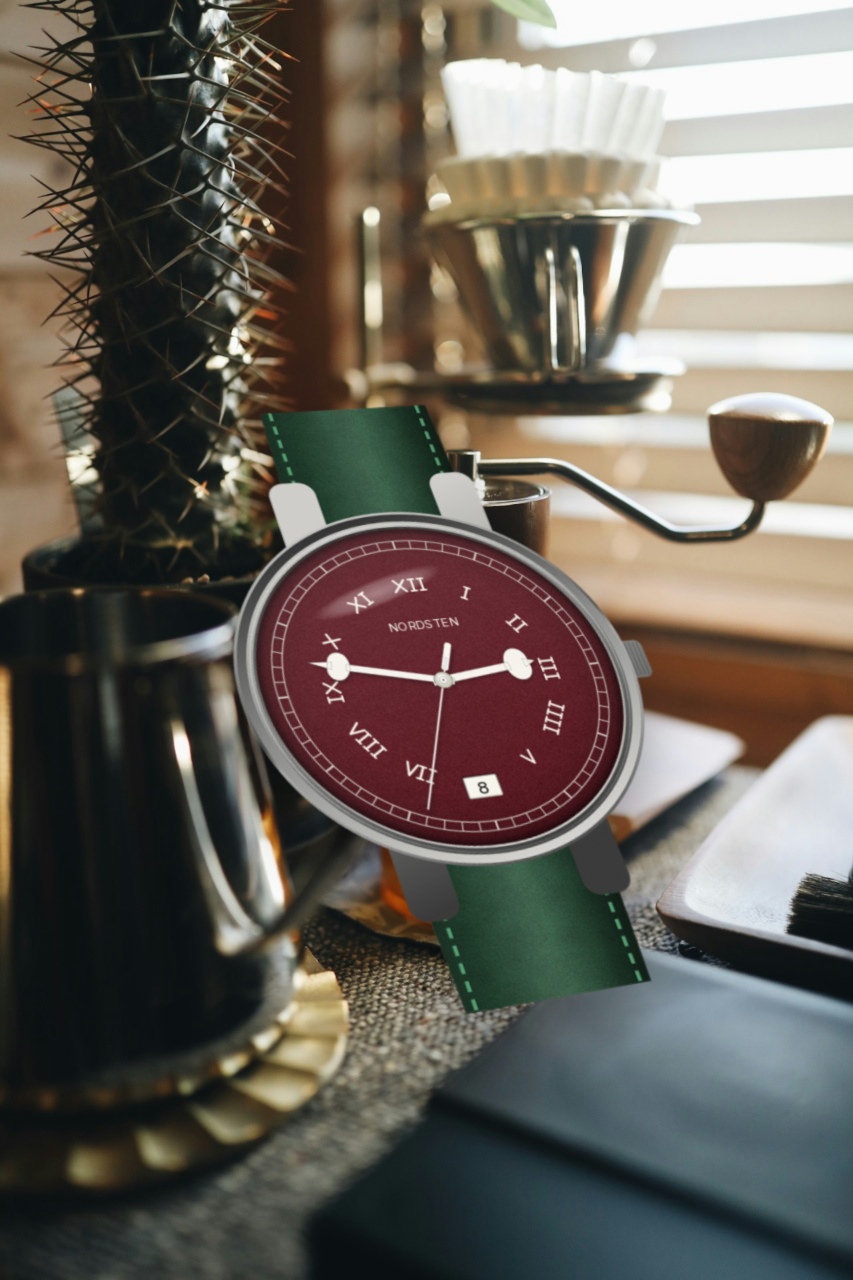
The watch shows 2:47:34
